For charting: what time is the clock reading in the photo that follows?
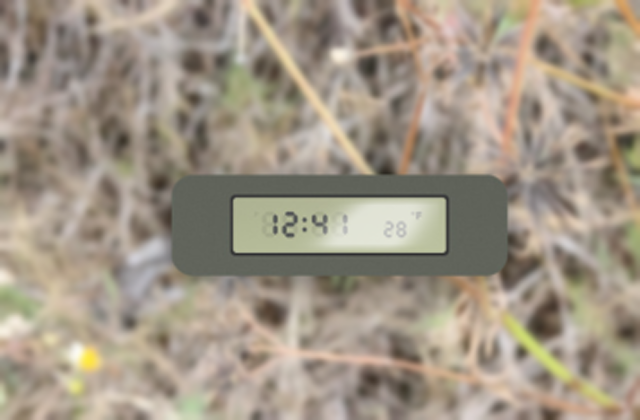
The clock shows 12:41
